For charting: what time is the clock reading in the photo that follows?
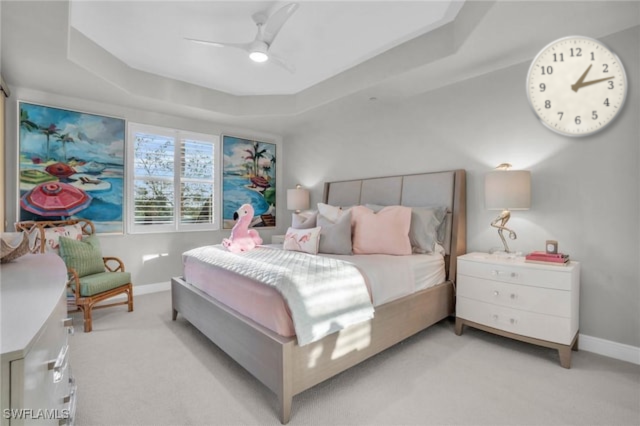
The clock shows 1:13
